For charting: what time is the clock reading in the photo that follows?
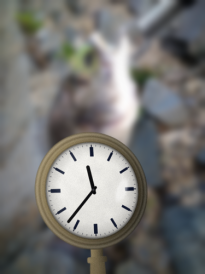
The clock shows 11:37
